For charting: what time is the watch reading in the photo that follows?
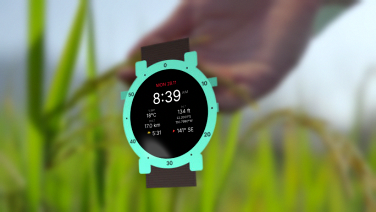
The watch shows 8:39
